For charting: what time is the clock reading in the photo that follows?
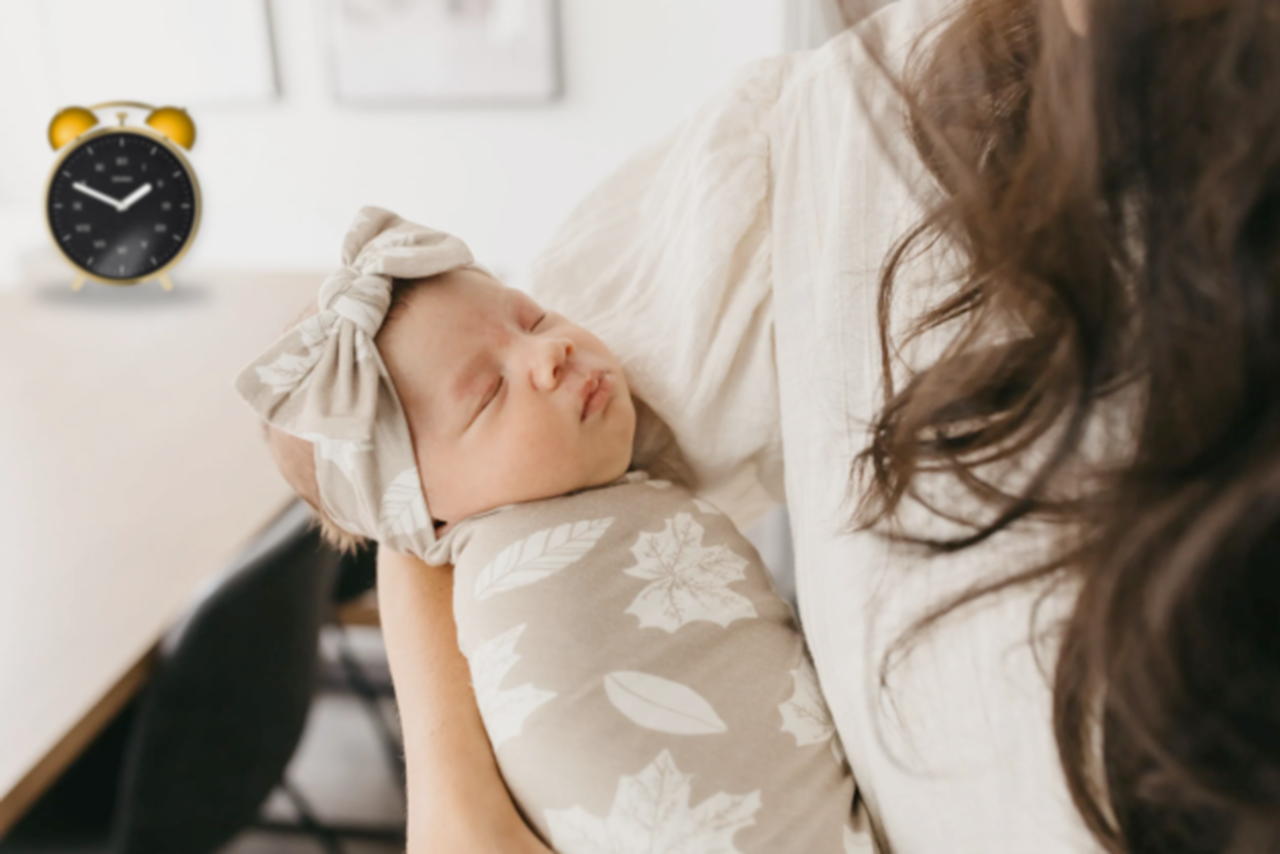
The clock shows 1:49
